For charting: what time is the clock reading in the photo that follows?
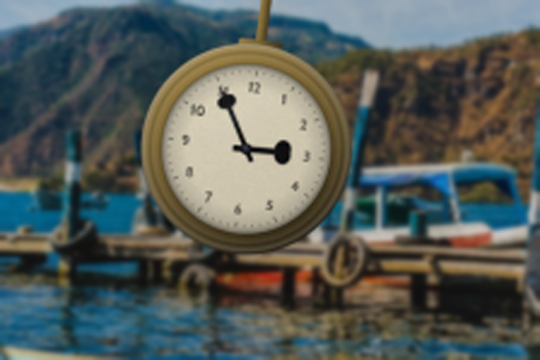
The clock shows 2:55
